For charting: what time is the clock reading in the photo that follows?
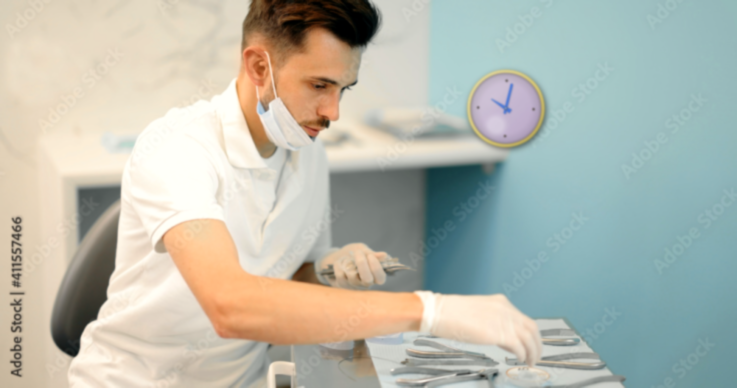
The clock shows 10:02
